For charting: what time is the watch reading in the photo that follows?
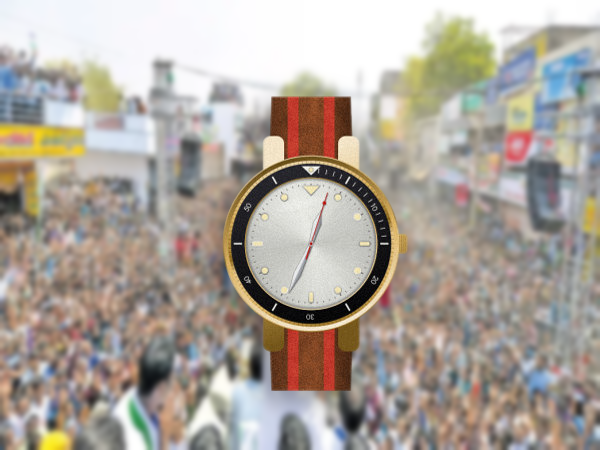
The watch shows 12:34:03
